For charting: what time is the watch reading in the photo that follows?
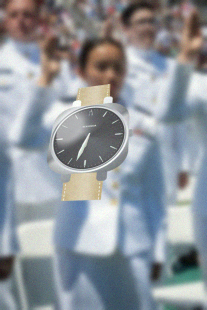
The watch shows 6:33
